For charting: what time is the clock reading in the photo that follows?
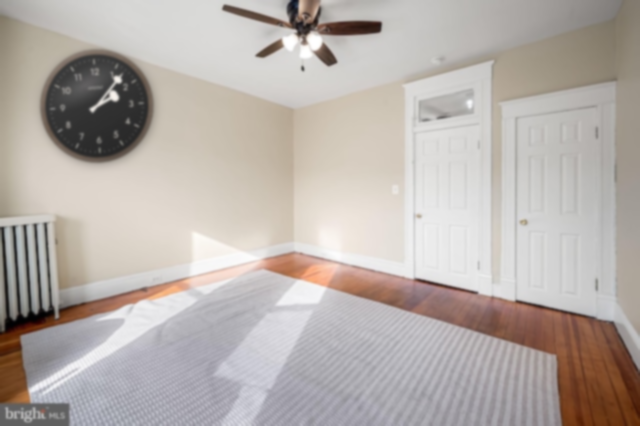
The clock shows 2:07
